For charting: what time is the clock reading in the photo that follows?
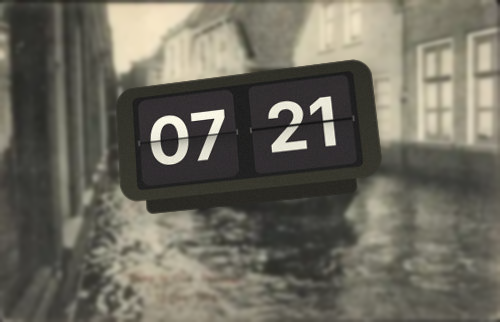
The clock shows 7:21
